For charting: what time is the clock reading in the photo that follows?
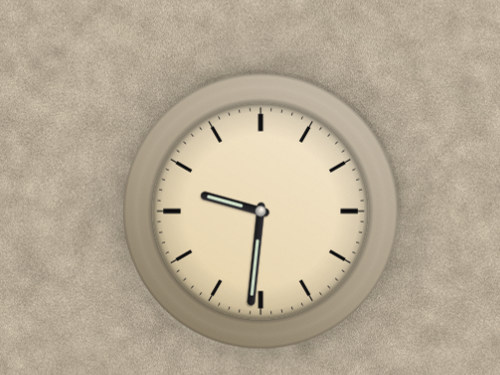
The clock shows 9:31
